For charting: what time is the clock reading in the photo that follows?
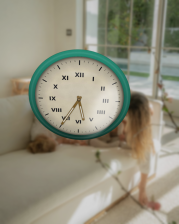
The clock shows 5:35
